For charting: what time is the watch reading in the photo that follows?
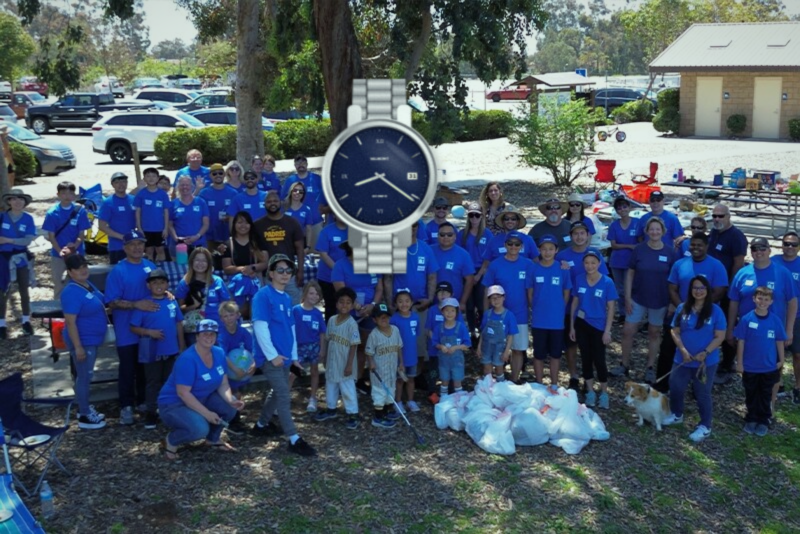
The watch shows 8:21
